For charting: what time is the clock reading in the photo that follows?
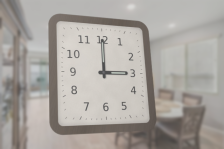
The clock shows 3:00
